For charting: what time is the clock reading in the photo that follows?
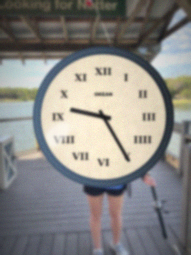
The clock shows 9:25
